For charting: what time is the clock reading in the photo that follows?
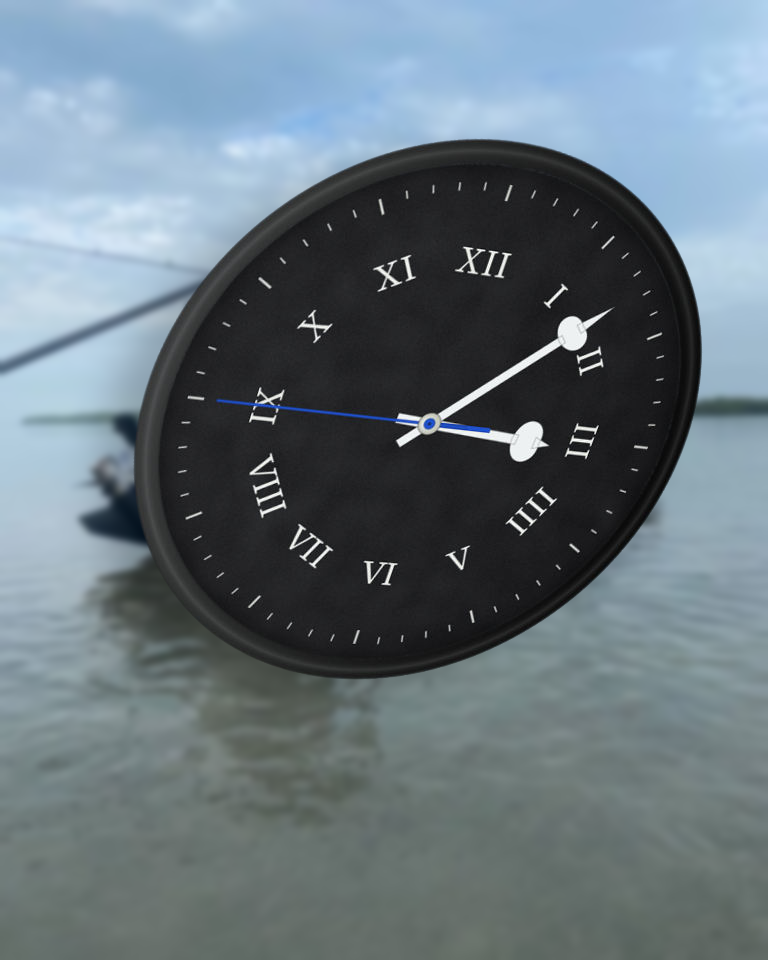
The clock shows 3:07:45
